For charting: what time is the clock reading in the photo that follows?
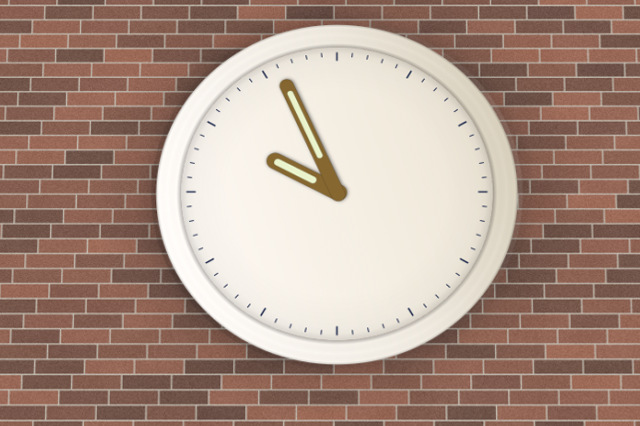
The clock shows 9:56
